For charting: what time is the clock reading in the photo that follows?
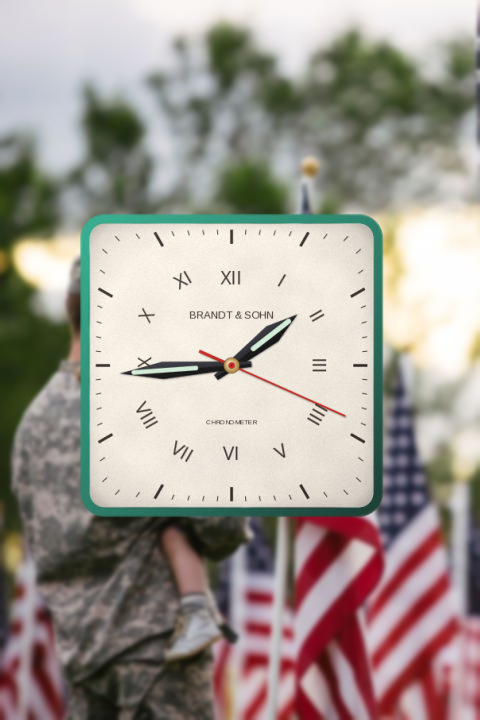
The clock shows 1:44:19
